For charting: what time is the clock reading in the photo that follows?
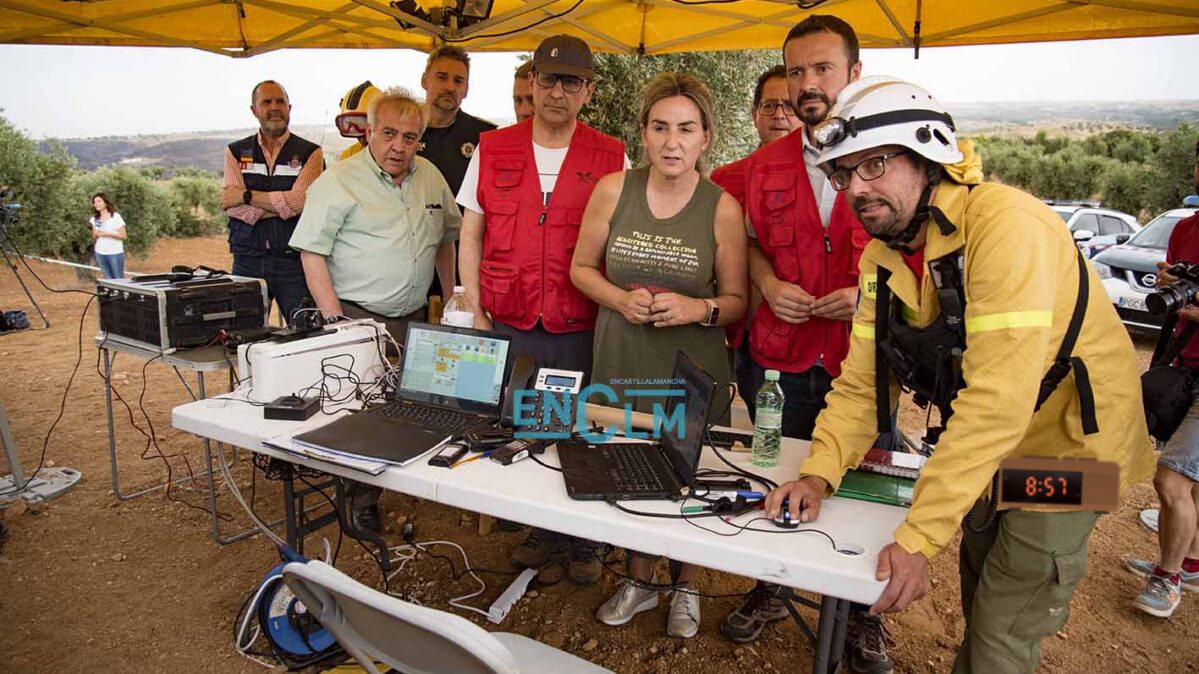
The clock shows 8:57
